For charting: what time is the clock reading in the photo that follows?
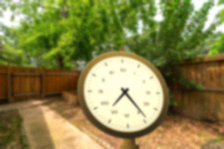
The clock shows 7:24
